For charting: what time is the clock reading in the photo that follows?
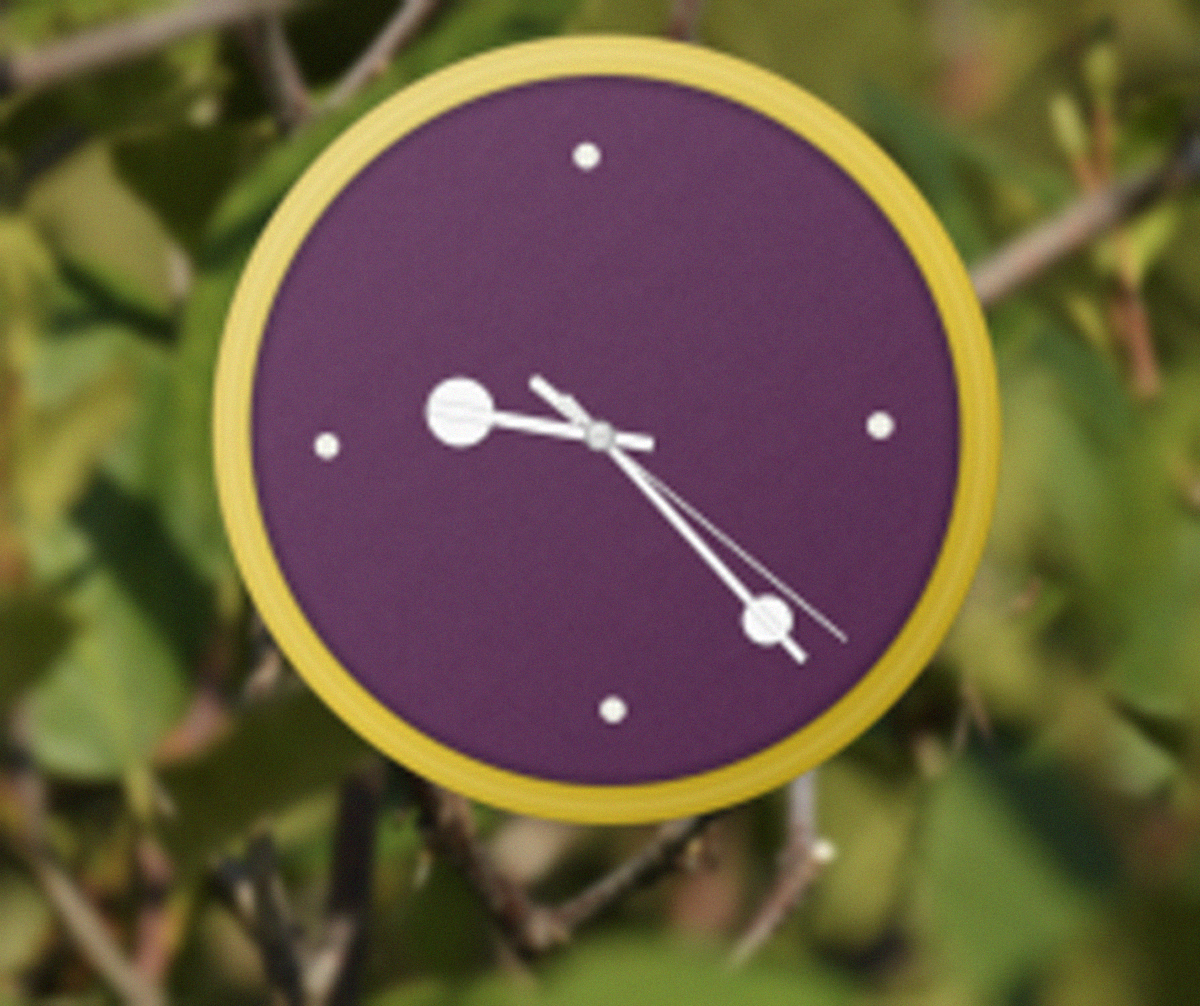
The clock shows 9:23:22
